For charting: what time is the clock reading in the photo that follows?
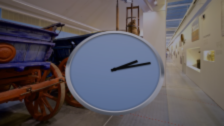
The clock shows 2:13
